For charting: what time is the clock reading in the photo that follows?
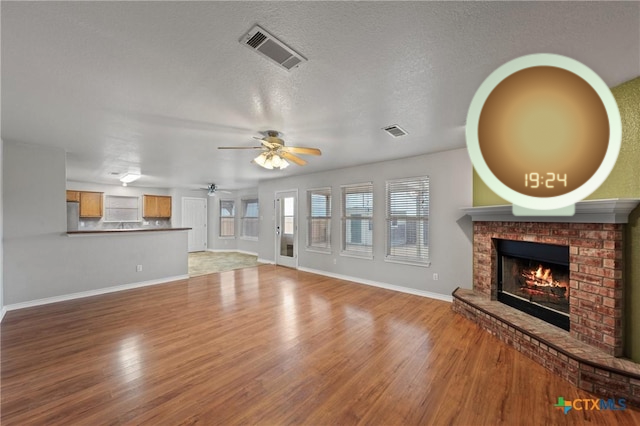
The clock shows 19:24
